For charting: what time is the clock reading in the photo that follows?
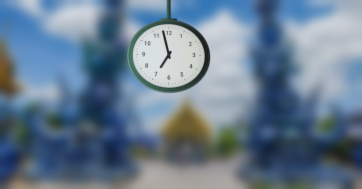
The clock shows 6:58
